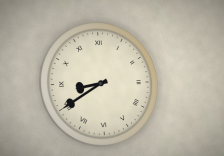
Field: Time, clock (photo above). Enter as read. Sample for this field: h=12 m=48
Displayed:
h=8 m=40
